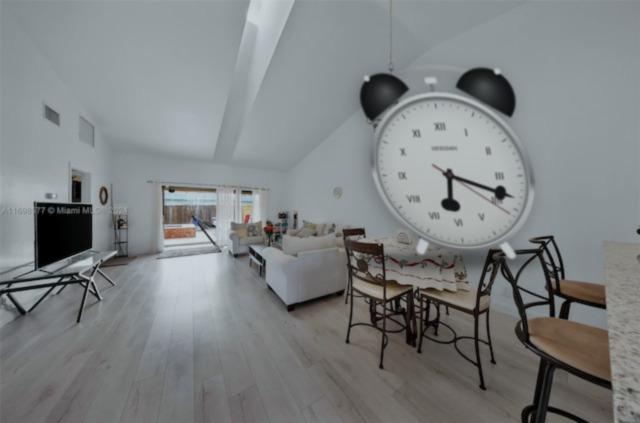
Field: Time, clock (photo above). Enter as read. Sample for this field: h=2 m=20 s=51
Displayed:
h=6 m=18 s=21
